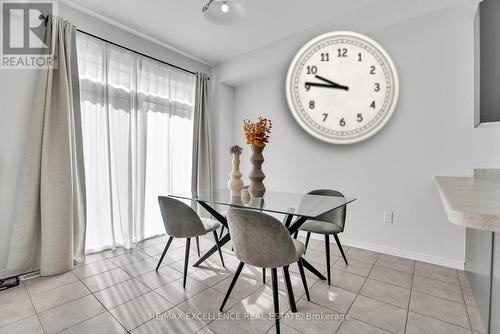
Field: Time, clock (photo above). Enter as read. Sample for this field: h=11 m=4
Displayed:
h=9 m=46
